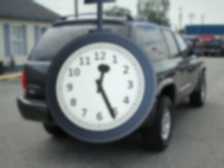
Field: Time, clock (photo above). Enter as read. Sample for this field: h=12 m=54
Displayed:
h=12 m=26
